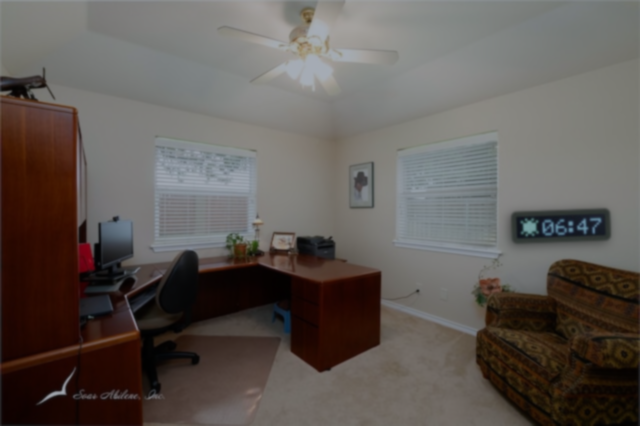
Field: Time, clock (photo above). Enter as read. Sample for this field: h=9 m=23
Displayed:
h=6 m=47
